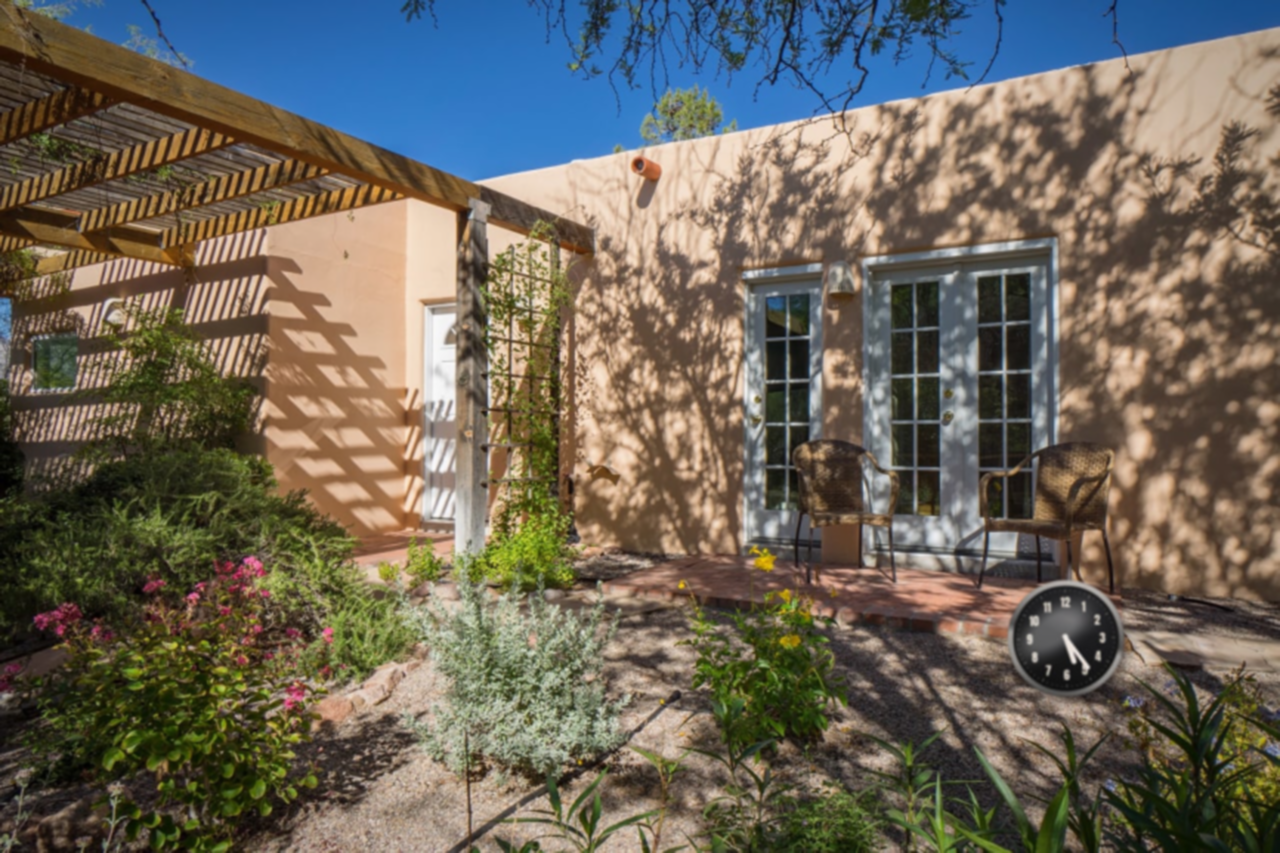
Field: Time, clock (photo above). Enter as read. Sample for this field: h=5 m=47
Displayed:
h=5 m=24
